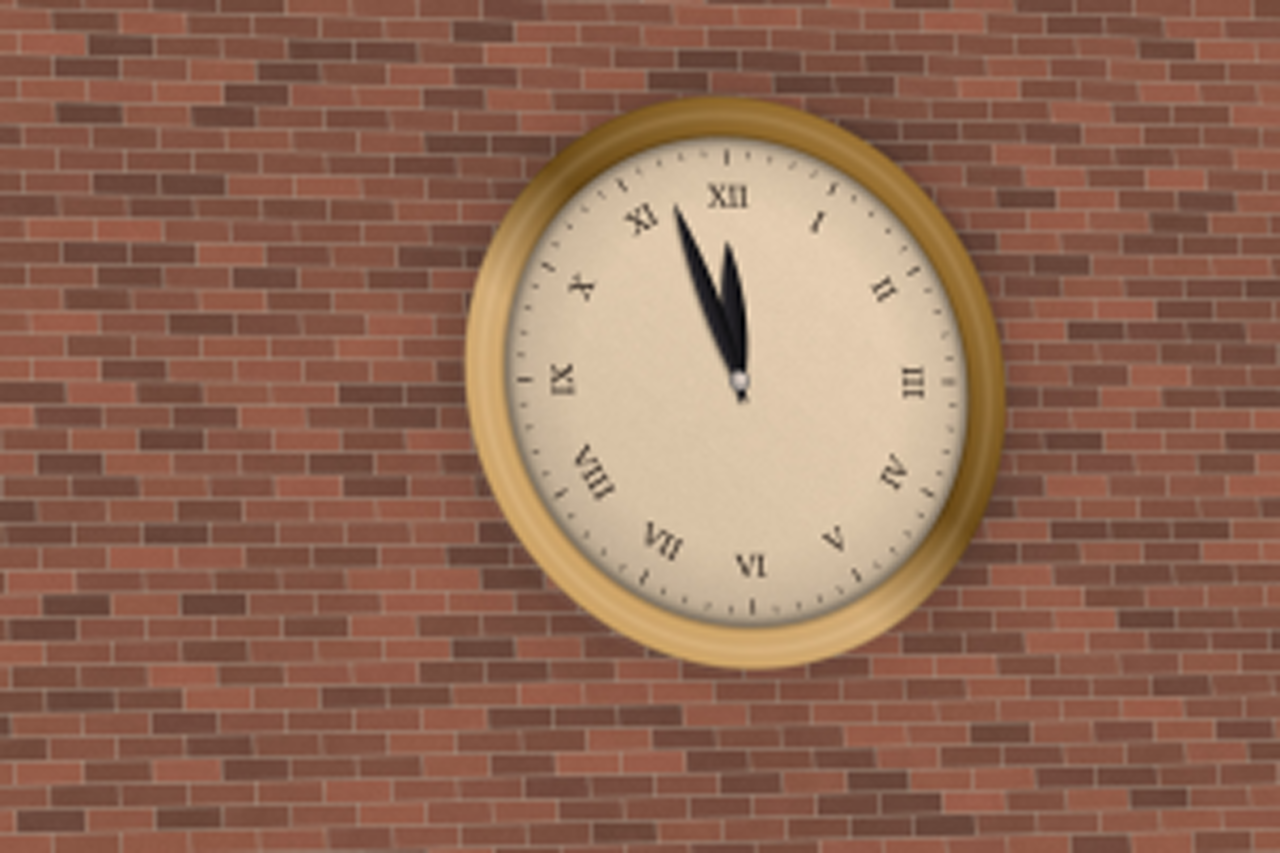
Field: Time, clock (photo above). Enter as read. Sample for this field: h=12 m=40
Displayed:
h=11 m=57
